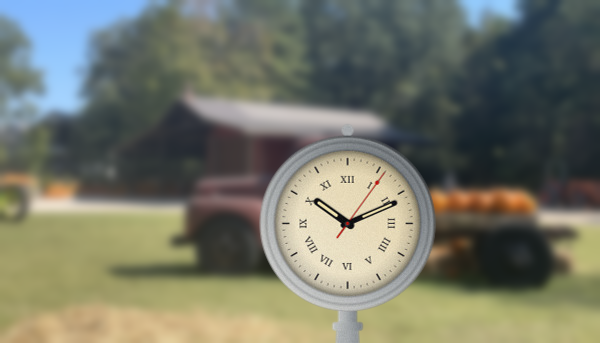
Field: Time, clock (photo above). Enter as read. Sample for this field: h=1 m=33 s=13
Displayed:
h=10 m=11 s=6
